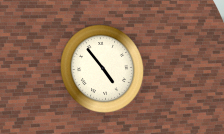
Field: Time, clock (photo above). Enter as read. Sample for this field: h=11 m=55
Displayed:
h=4 m=54
